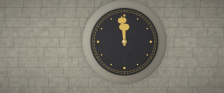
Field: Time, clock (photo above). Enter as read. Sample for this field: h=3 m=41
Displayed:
h=11 m=59
